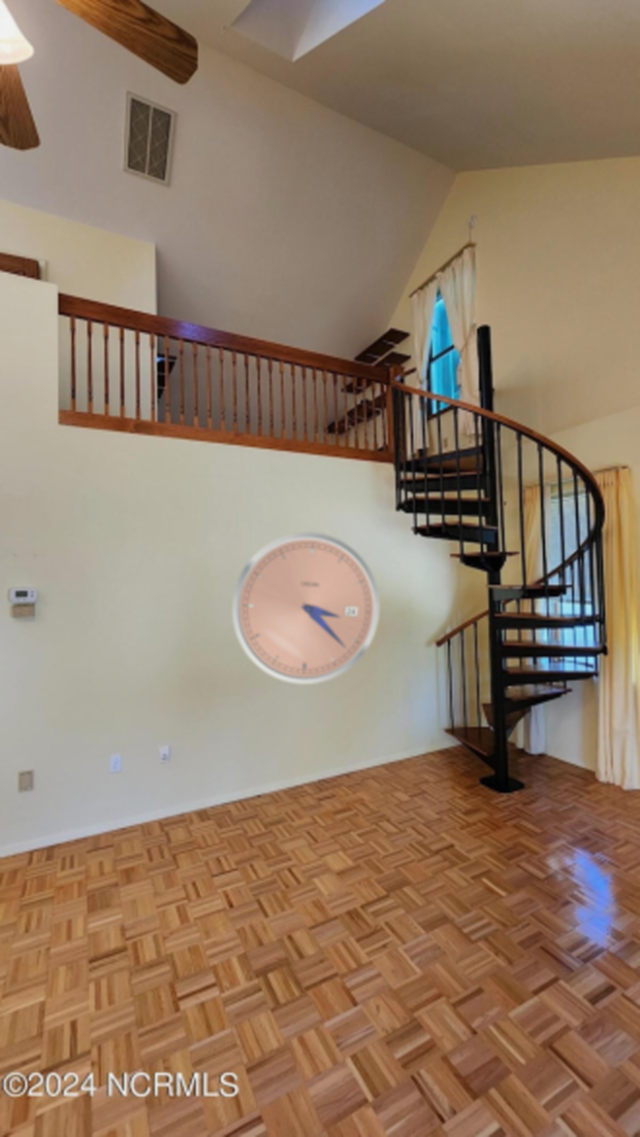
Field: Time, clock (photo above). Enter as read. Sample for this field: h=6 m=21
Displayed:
h=3 m=22
